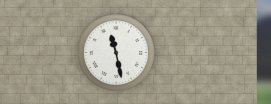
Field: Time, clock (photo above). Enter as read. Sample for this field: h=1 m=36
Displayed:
h=11 m=28
